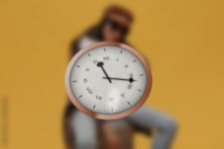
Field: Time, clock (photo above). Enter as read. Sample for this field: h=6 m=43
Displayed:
h=11 m=17
